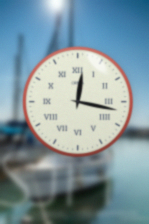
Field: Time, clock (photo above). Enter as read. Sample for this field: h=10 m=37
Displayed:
h=12 m=17
